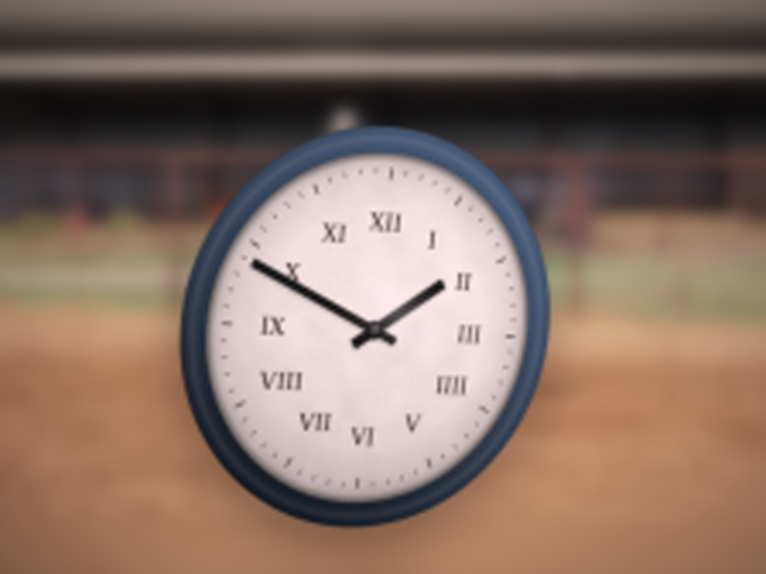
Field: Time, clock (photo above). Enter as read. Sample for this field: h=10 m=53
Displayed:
h=1 m=49
